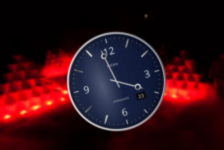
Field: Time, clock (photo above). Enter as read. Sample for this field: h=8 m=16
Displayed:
h=3 m=58
